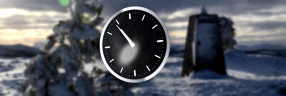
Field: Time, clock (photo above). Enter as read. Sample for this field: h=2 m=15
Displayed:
h=10 m=54
